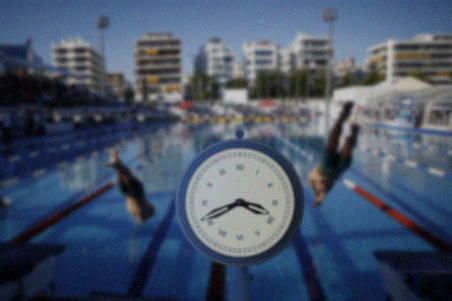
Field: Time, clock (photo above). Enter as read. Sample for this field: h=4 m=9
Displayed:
h=3 m=41
